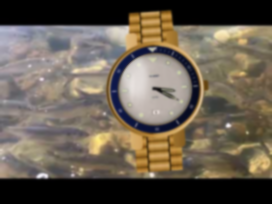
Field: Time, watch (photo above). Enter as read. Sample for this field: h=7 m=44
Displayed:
h=3 m=20
